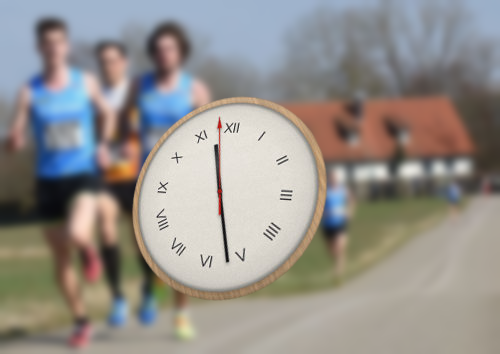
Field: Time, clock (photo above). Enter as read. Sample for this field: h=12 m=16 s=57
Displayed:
h=11 m=26 s=58
